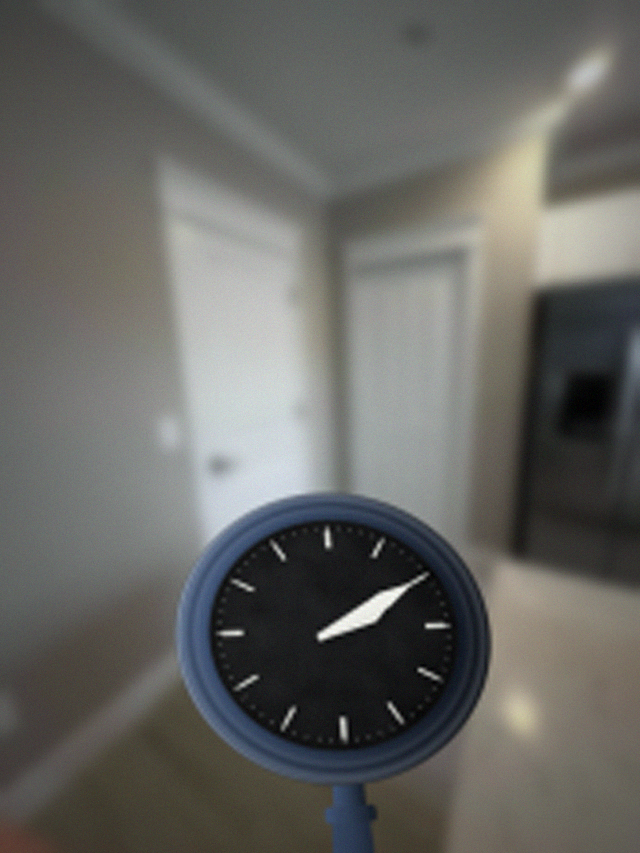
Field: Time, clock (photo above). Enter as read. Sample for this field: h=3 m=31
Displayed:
h=2 m=10
